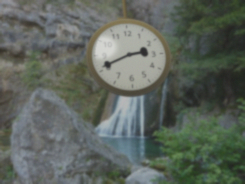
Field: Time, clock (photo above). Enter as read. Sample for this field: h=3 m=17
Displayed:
h=2 m=41
